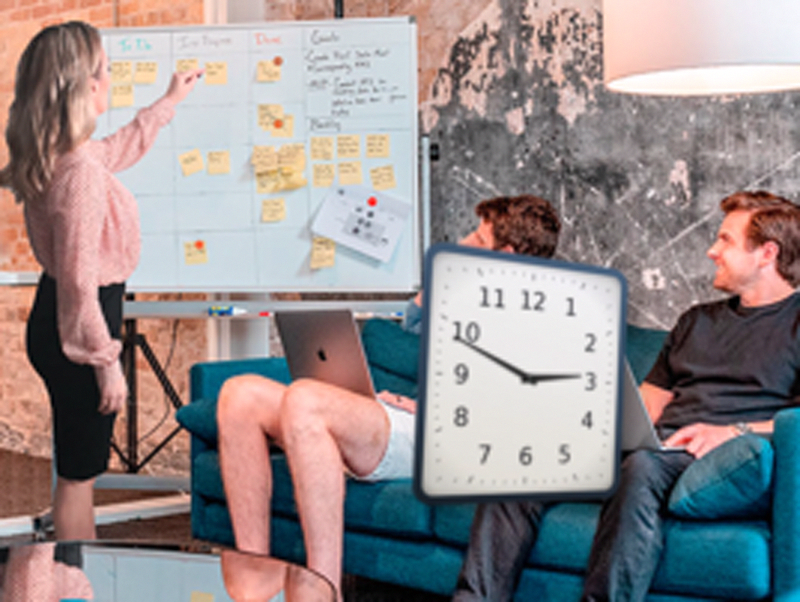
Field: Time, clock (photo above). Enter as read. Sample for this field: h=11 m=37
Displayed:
h=2 m=49
